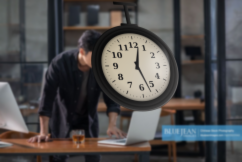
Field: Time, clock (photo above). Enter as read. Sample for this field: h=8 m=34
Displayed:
h=12 m=27
